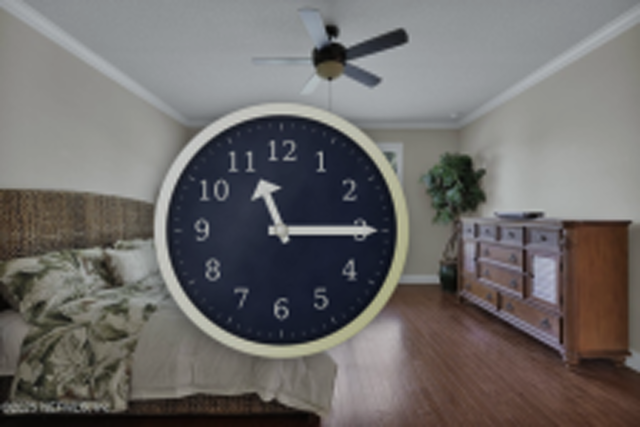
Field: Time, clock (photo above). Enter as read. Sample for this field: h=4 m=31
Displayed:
h=11 m=15
